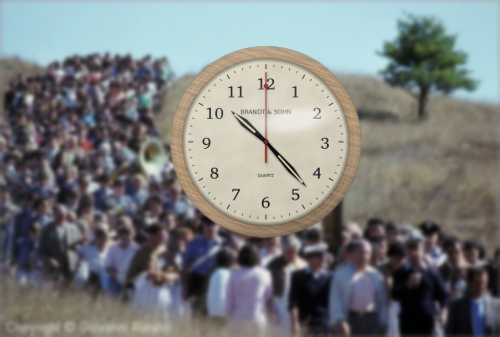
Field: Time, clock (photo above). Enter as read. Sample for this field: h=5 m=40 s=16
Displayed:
h=10 m=23 s=0
